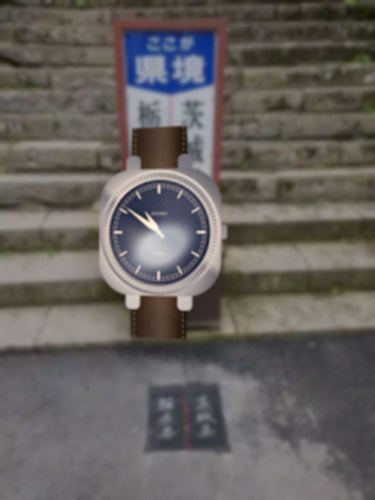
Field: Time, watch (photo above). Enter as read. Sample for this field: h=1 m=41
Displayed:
h=10 m=51
